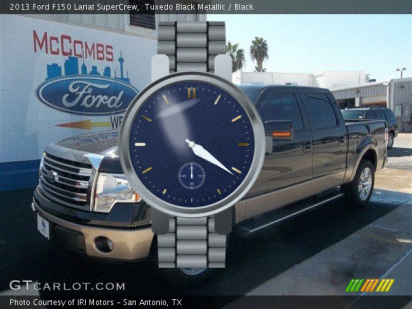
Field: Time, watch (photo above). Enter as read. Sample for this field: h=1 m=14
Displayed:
h=4 m=21
